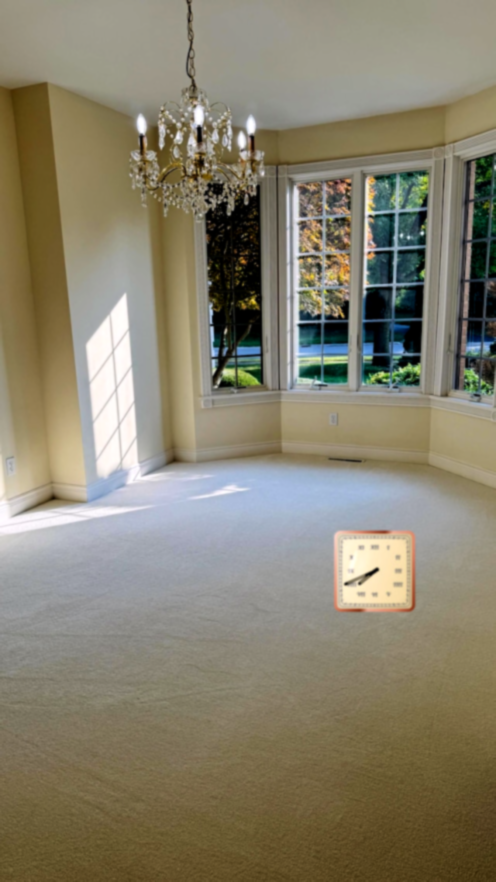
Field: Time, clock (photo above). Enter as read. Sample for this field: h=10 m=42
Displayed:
h=7 m=41
